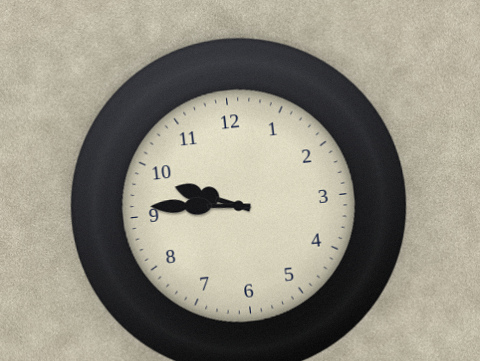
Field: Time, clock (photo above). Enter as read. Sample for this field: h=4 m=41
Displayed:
h=9 m=46
